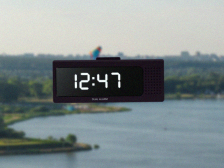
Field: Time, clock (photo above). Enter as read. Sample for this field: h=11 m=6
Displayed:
h=12 m=47
